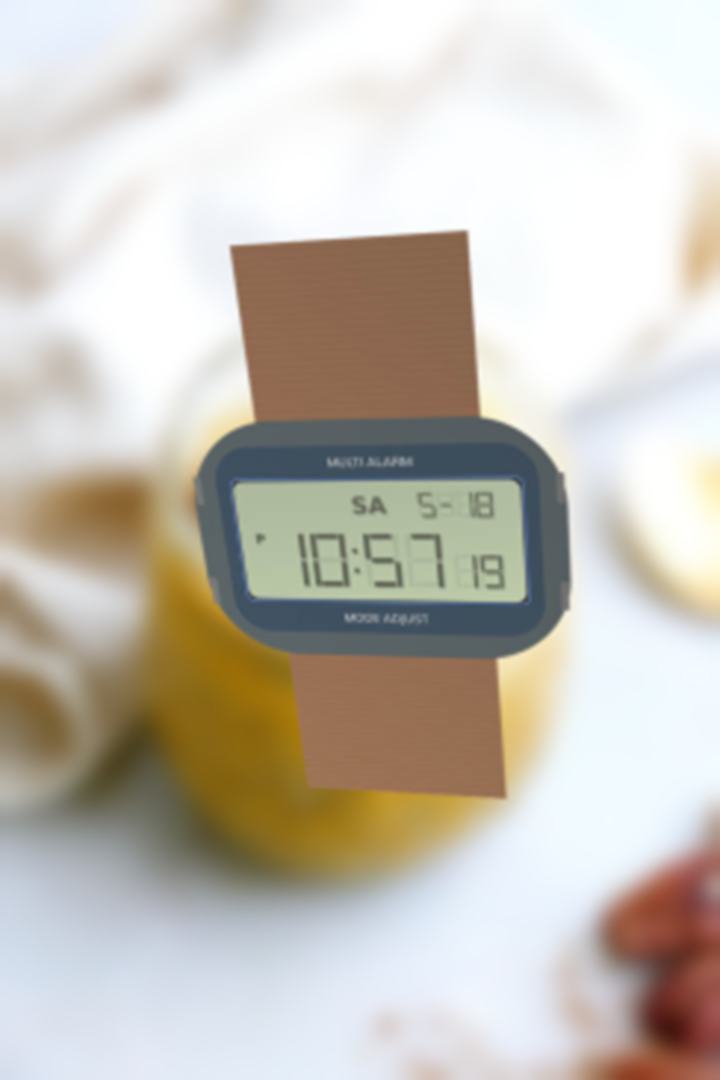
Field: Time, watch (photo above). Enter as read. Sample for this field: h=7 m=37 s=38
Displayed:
h=10 m=57 s=19
